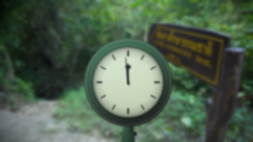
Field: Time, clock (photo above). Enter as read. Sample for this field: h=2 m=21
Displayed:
h=11 m=59
